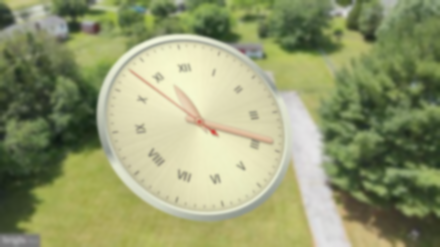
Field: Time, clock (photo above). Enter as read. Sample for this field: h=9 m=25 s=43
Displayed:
h=11 m=18 s=53
